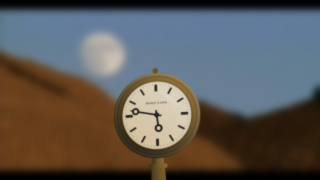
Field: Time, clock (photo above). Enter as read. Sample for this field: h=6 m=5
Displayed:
h=5 m=47
